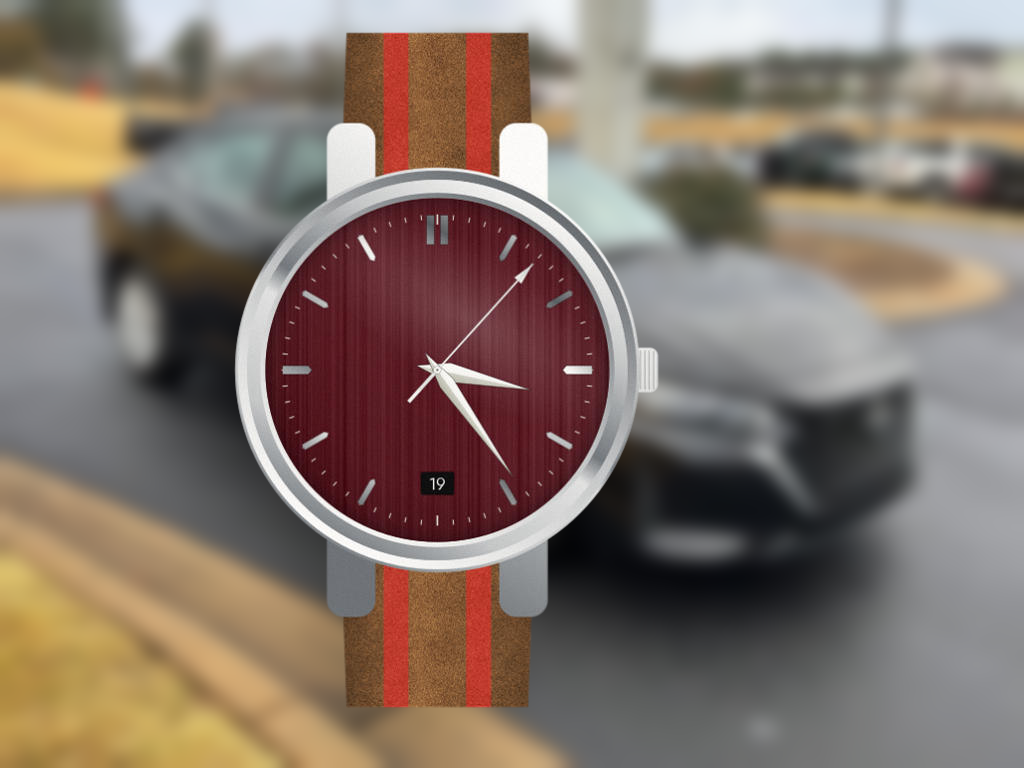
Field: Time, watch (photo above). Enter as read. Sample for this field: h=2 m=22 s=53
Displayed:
h=3 m=24 s=7
